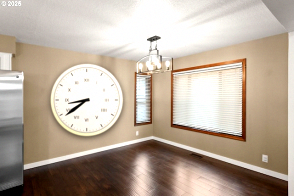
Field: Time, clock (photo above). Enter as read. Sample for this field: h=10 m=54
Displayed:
h=8 m=39
